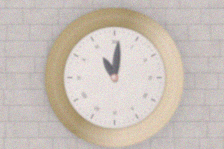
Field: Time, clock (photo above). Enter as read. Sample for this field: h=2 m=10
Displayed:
h=11 m=1
